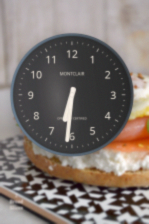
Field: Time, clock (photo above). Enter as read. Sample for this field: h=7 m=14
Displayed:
h=6 m=31
